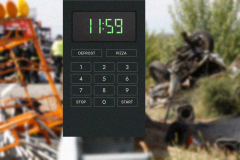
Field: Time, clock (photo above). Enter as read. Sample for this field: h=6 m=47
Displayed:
h=11 m=59
